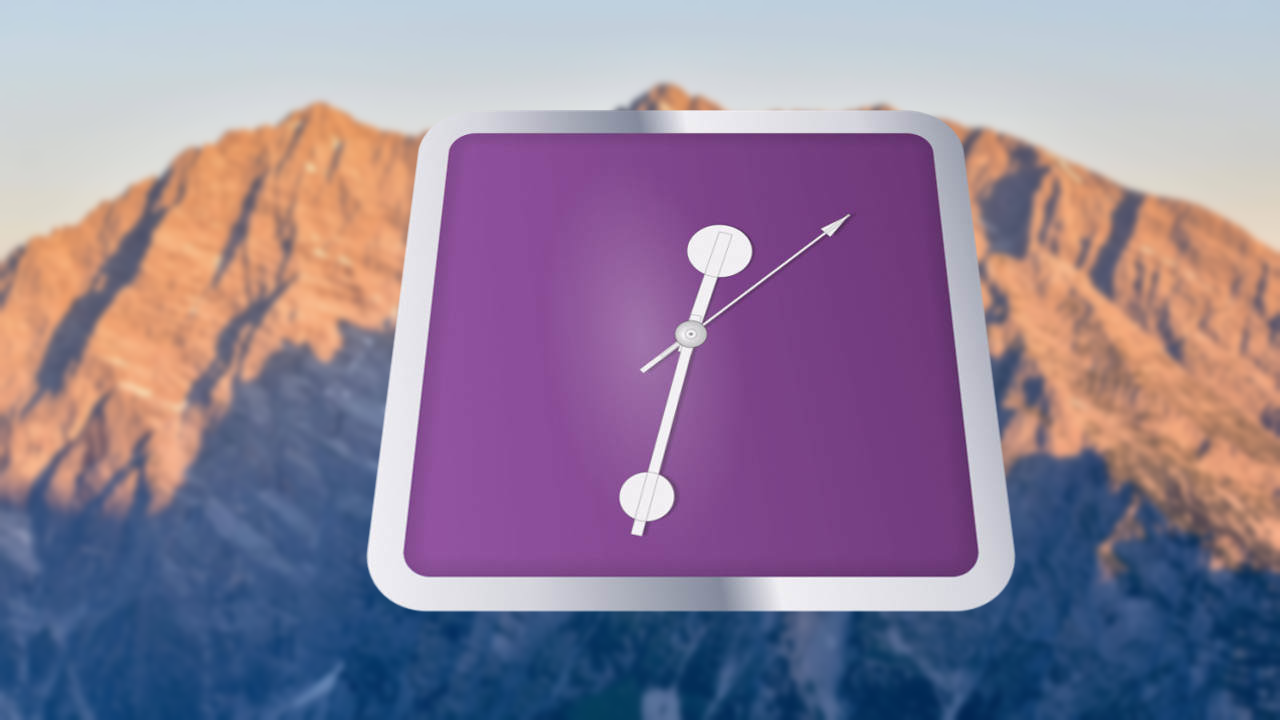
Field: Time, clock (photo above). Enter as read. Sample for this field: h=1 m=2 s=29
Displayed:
h=12 m=32 s=8
